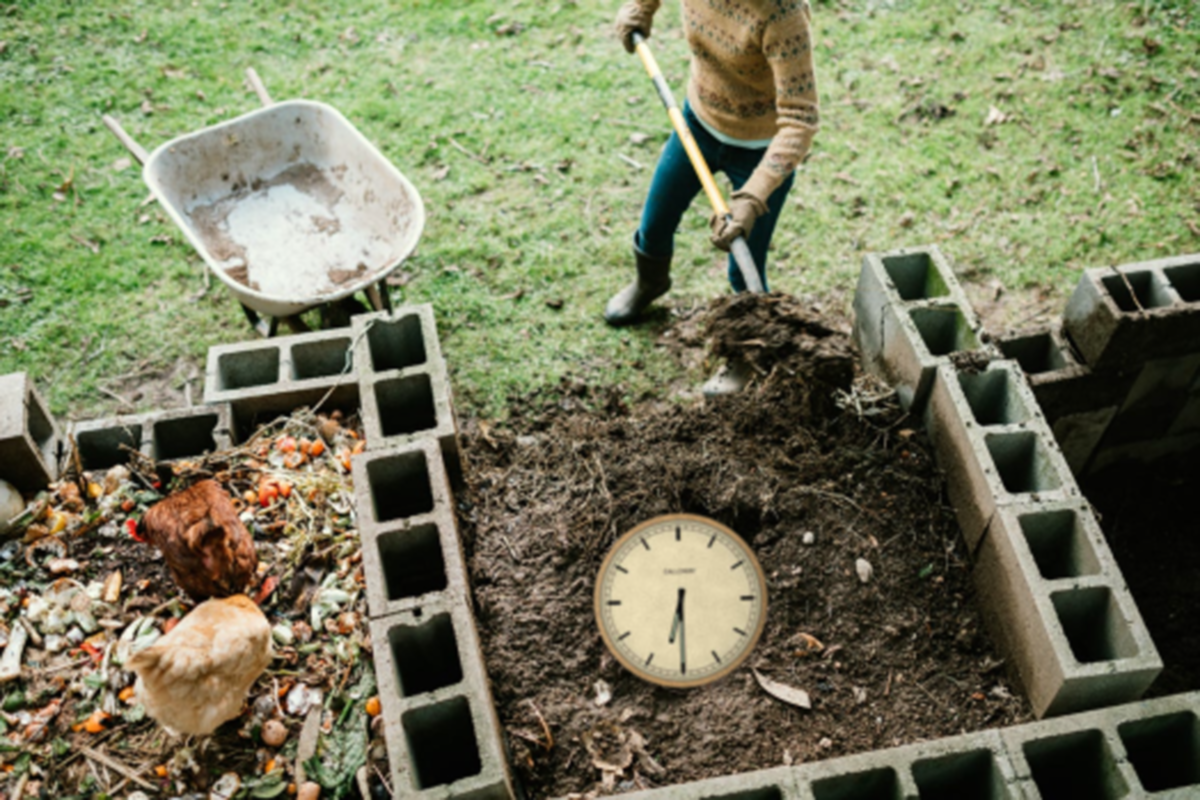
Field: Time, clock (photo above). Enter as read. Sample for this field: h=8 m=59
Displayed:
h=6 m=30
